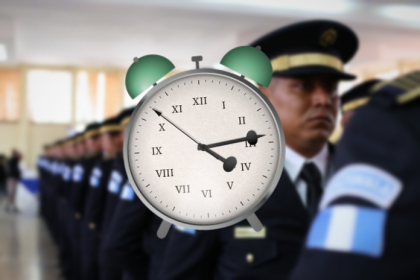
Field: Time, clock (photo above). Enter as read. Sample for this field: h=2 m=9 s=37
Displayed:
h=4 m=13 s=52
